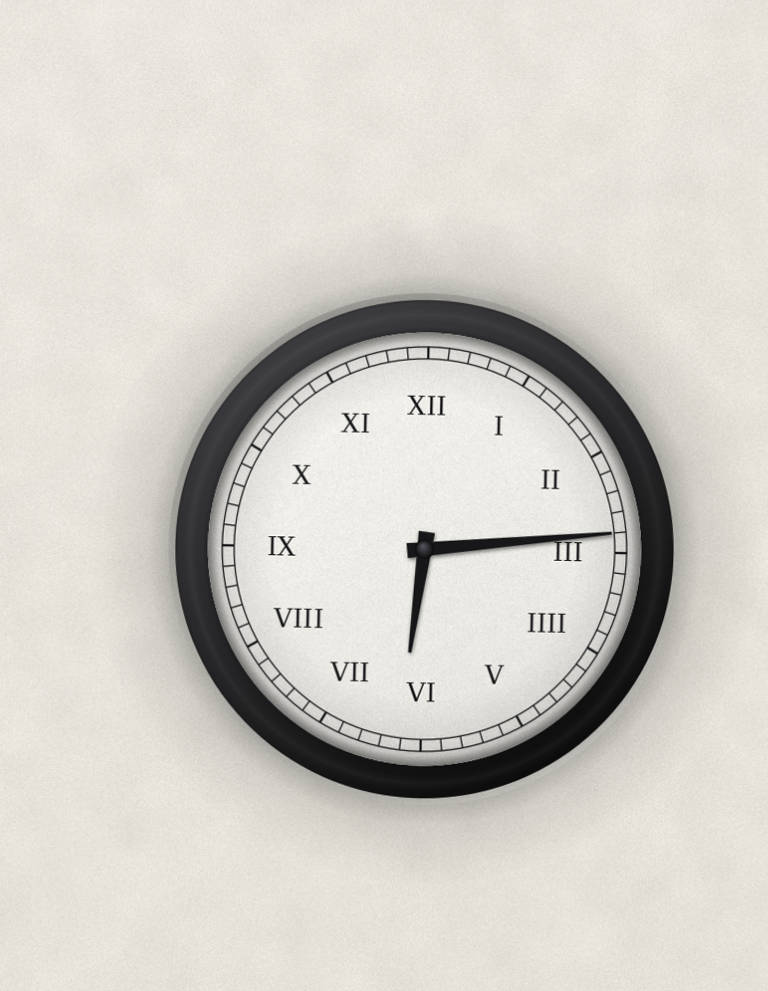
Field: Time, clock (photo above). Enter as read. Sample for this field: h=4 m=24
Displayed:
h=6 m=14
